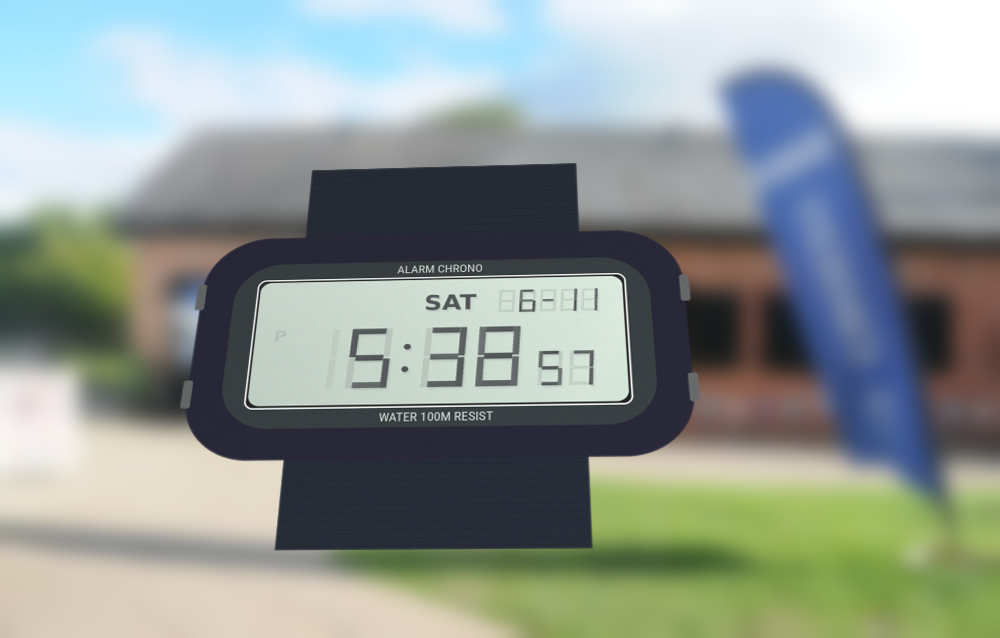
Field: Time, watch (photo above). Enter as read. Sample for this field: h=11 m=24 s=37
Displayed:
h=5 m=38 s=57
